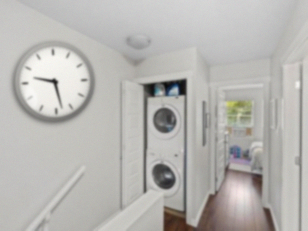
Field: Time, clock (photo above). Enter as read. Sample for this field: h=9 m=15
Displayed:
h=9 m=28
